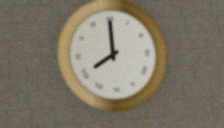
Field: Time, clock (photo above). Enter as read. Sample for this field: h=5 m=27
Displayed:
h=8 m=0
